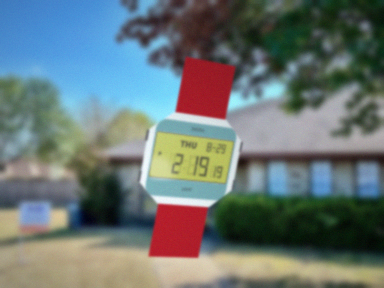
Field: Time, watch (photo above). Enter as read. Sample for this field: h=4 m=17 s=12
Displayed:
h=2 m=19 s=19
